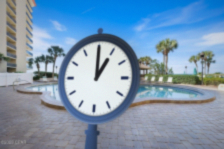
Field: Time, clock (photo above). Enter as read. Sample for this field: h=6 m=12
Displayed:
h=1 m=0
